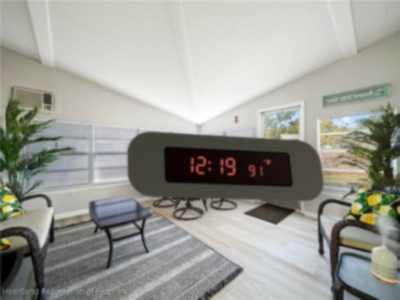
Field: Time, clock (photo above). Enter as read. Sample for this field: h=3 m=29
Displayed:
h=12 m=19
